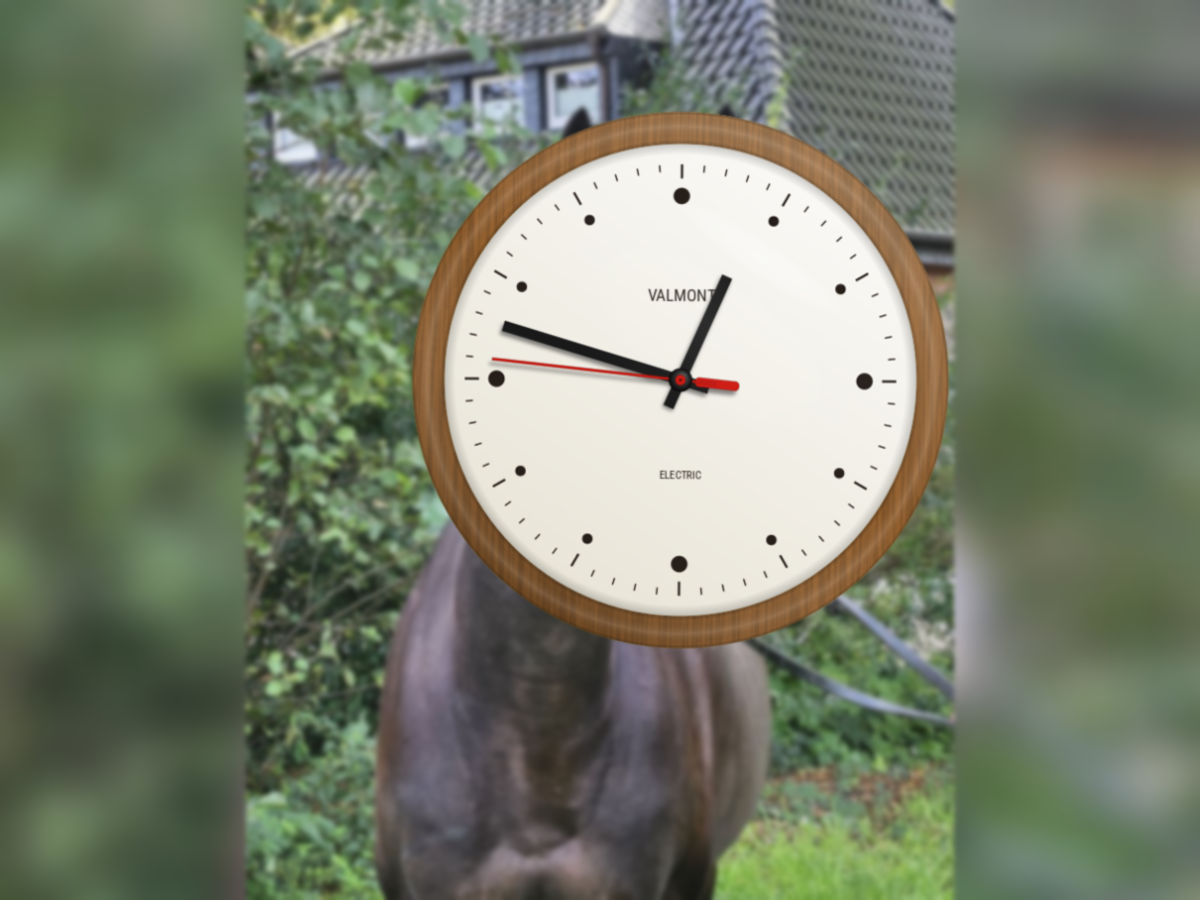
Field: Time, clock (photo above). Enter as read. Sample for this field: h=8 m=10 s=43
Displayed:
h=12 m=47 s=46
